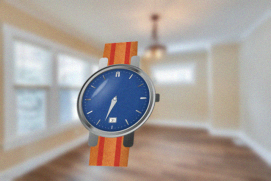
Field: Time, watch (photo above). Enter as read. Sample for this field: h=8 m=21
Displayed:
h=6 m=33
